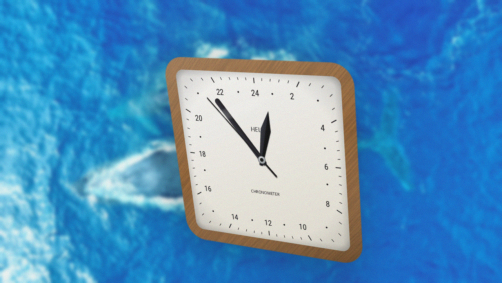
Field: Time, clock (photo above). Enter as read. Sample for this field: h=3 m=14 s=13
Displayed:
h=0 m=53 s=53
